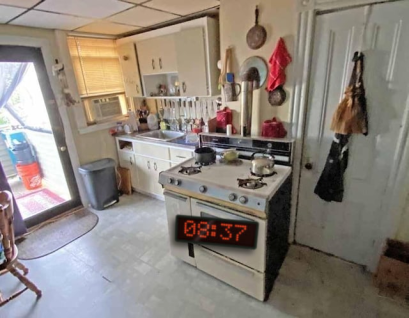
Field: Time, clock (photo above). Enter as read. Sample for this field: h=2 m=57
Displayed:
h=8 m=37
